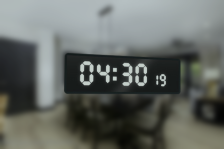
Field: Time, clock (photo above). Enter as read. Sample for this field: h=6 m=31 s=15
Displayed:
h=4 m=30 s=19
